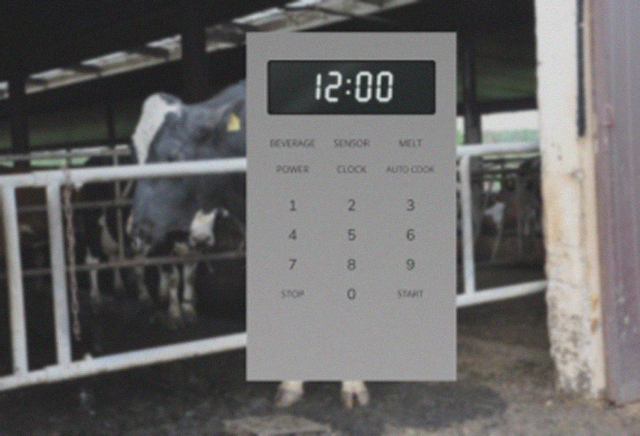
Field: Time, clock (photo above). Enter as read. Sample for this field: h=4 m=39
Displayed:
h=12 m=0
